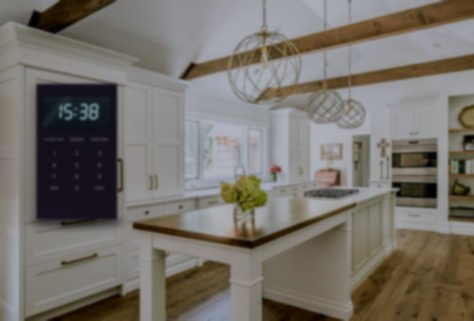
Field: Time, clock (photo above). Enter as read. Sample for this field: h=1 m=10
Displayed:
h=15 m=38
